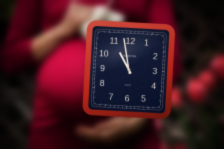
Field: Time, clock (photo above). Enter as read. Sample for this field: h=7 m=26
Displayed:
h=10 m=58
